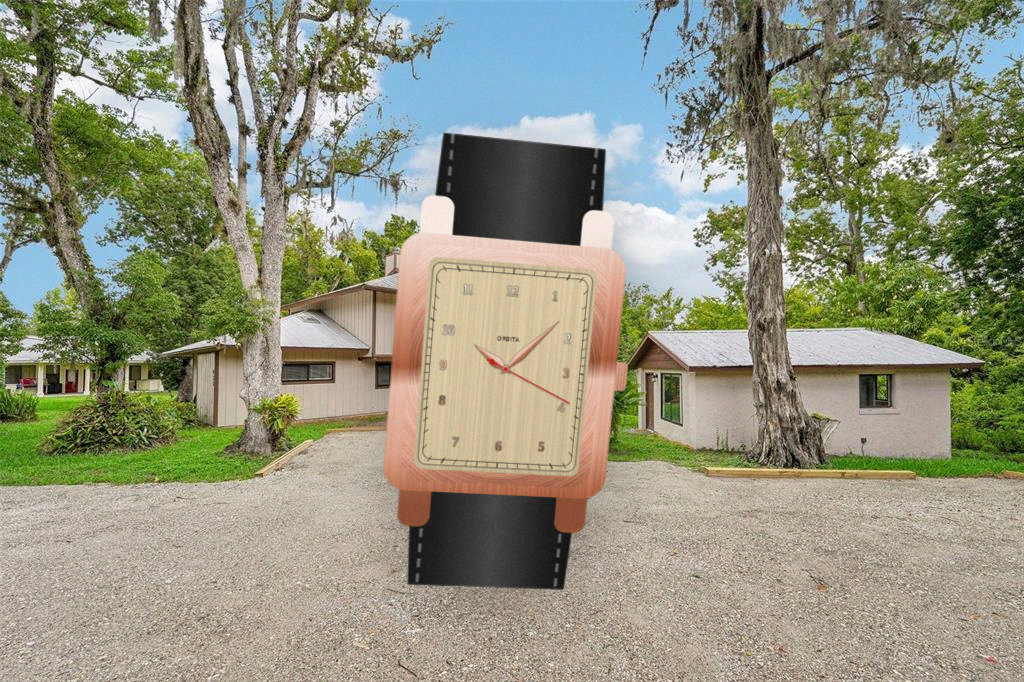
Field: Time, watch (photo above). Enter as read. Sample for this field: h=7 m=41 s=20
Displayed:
h=10 m=7 s=19
